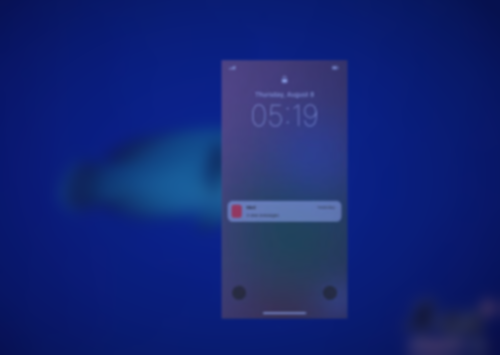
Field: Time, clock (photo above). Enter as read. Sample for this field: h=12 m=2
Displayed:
h=5 m=19
